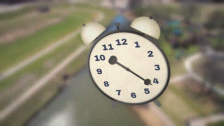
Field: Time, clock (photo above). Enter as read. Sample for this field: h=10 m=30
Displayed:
h=10 m=22
